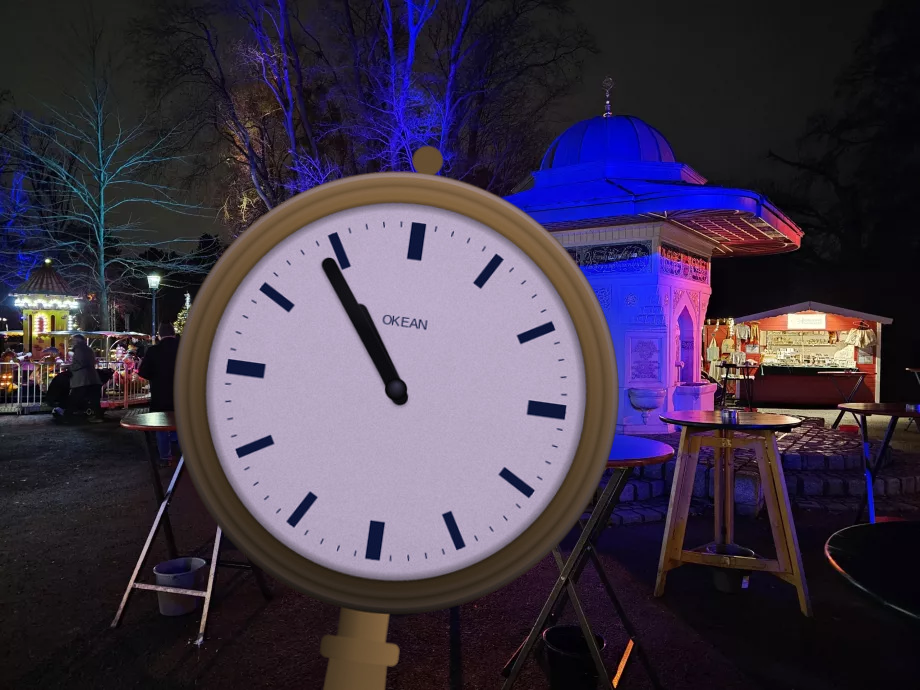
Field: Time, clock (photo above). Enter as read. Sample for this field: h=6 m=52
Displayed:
h=10 m=54
